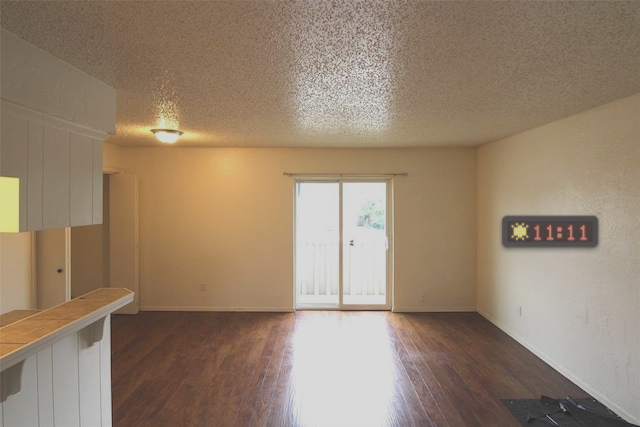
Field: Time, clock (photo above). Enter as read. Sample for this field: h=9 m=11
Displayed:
h=11 m=11
